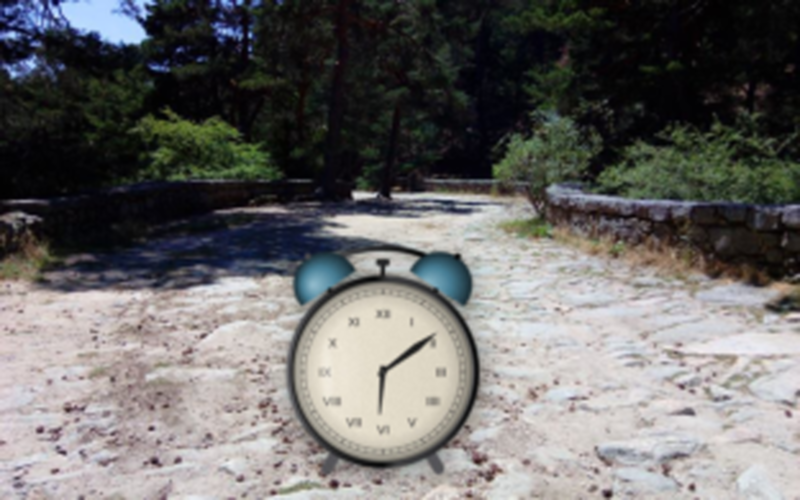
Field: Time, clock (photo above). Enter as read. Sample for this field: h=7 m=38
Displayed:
h=6 m=9
